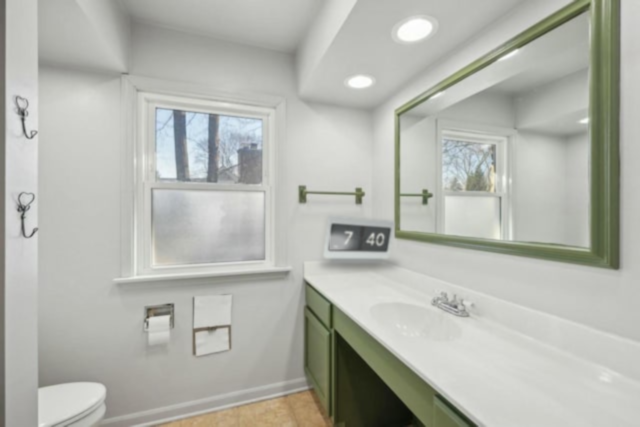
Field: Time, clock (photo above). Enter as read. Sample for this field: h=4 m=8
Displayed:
h=7 m=40
